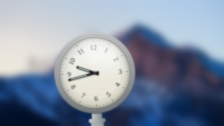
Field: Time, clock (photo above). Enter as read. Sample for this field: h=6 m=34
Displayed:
h=9 m=43
